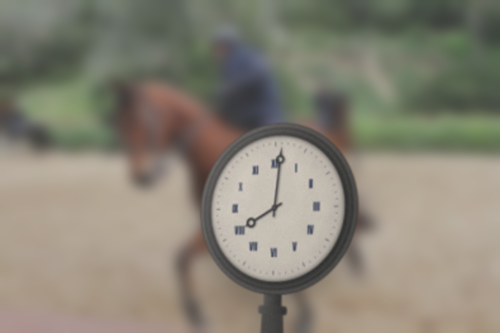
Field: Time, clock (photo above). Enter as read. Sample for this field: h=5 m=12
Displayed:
h=8 m=1
